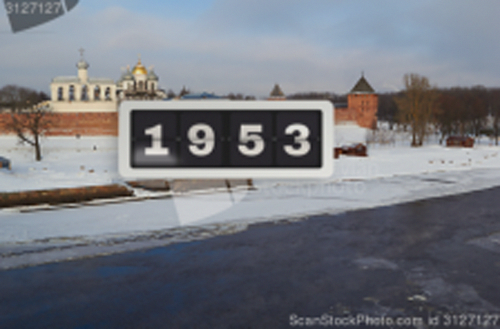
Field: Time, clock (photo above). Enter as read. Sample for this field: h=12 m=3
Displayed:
h=19 m=53
